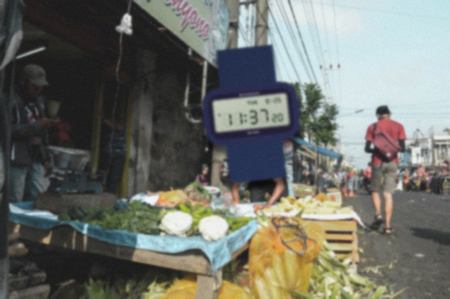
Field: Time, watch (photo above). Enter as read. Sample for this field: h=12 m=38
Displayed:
h=11 m=37
